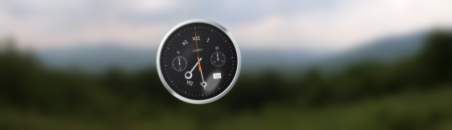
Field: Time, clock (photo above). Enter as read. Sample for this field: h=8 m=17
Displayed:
h=7 m=29
